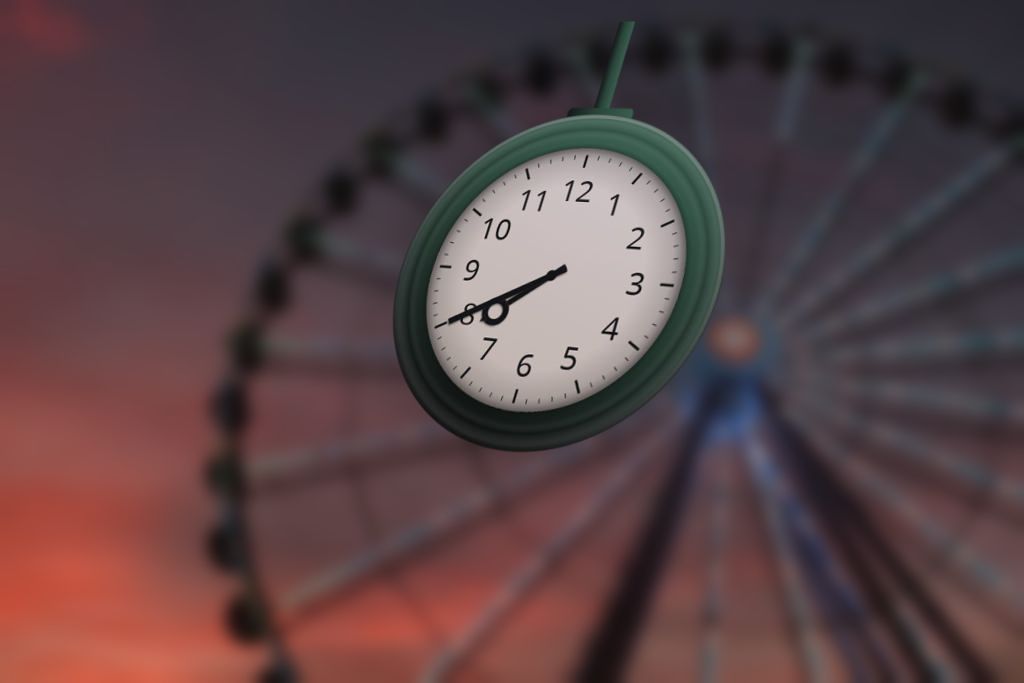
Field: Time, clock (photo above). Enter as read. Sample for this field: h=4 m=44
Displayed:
h=7 m=40
